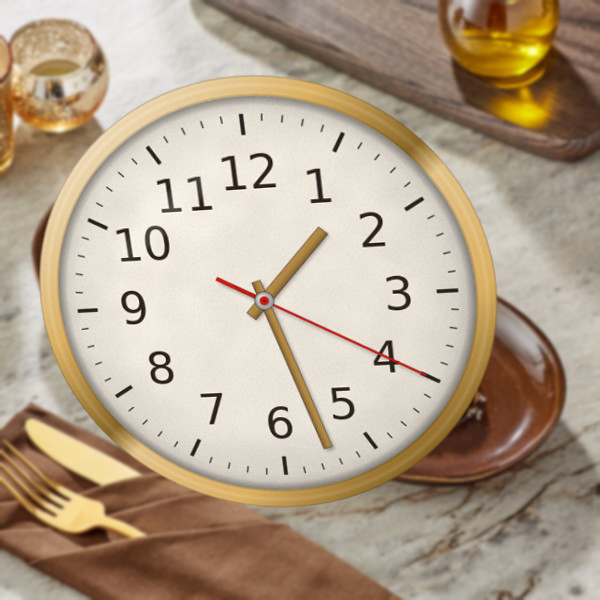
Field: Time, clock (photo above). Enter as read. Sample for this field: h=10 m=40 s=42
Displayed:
h=1 m=27 s=20
